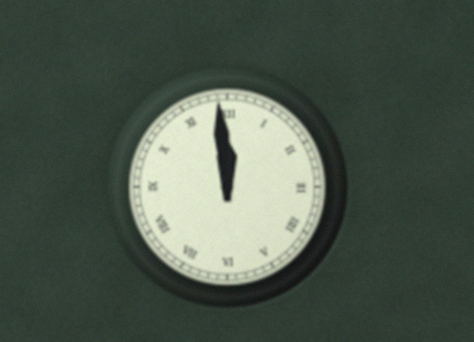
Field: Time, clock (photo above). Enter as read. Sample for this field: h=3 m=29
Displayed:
h=11 m=59
